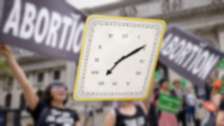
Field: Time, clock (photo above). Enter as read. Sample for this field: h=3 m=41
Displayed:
h=7 m=9
